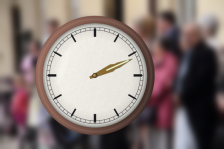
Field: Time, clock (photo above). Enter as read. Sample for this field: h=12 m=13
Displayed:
h=2 m=11
